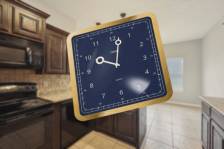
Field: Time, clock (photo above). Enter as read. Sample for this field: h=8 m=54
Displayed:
h=10 m=2
